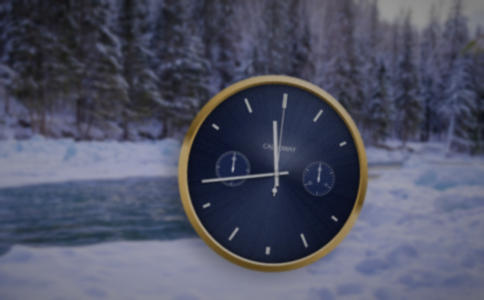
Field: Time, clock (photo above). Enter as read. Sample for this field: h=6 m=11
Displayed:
h=11 m=43
